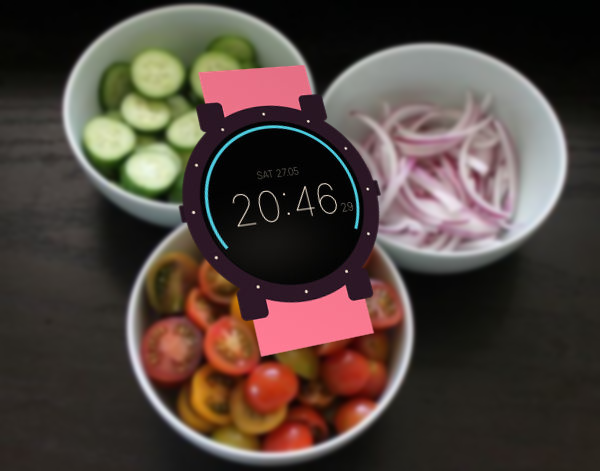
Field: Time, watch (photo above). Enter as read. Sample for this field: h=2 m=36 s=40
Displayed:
h=20 m=46 s=29
